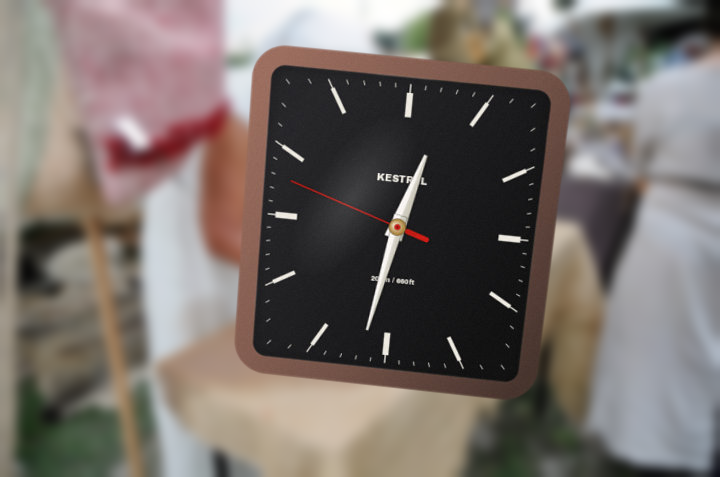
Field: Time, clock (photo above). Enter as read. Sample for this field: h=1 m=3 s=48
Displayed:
h=12 m=31 s=48
